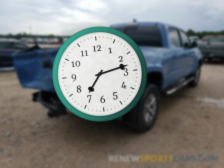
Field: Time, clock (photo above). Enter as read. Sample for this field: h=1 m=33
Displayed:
h=7 m=13
